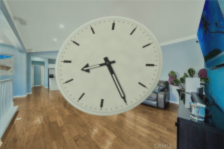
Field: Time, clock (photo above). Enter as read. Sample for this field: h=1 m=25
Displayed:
h=8 m=25
